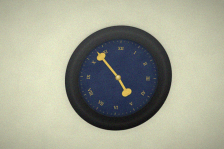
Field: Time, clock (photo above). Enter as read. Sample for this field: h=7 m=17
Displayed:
h=4 m=53
